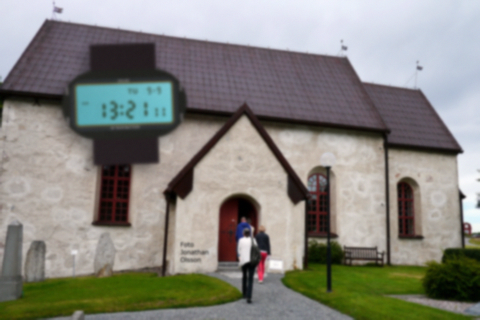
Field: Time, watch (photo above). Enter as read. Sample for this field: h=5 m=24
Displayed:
h=13 m=21
